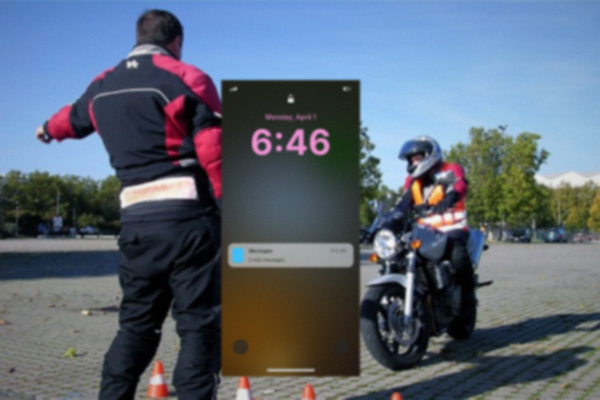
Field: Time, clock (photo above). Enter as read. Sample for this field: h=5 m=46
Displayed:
h=6 m=46
